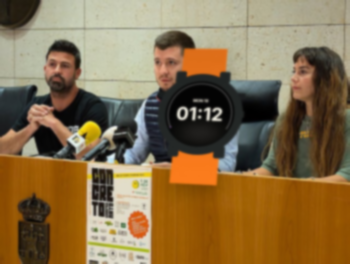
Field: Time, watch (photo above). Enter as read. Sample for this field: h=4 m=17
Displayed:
h=1 m=12
